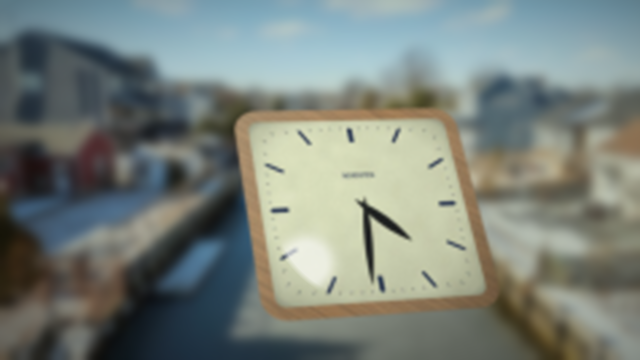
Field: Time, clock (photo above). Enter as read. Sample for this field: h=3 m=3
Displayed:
h=4 m=31
